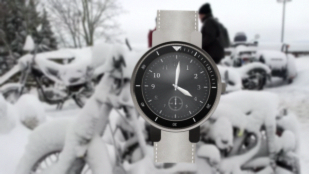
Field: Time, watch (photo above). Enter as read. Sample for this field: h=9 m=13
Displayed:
h=4 m=1
